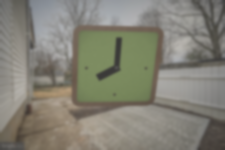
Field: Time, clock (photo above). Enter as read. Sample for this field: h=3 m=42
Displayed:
h=8 m=0
